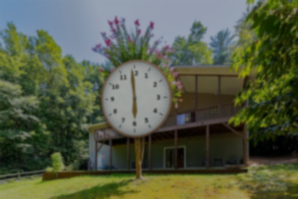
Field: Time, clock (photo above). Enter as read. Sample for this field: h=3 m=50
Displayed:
h=5 m=59
